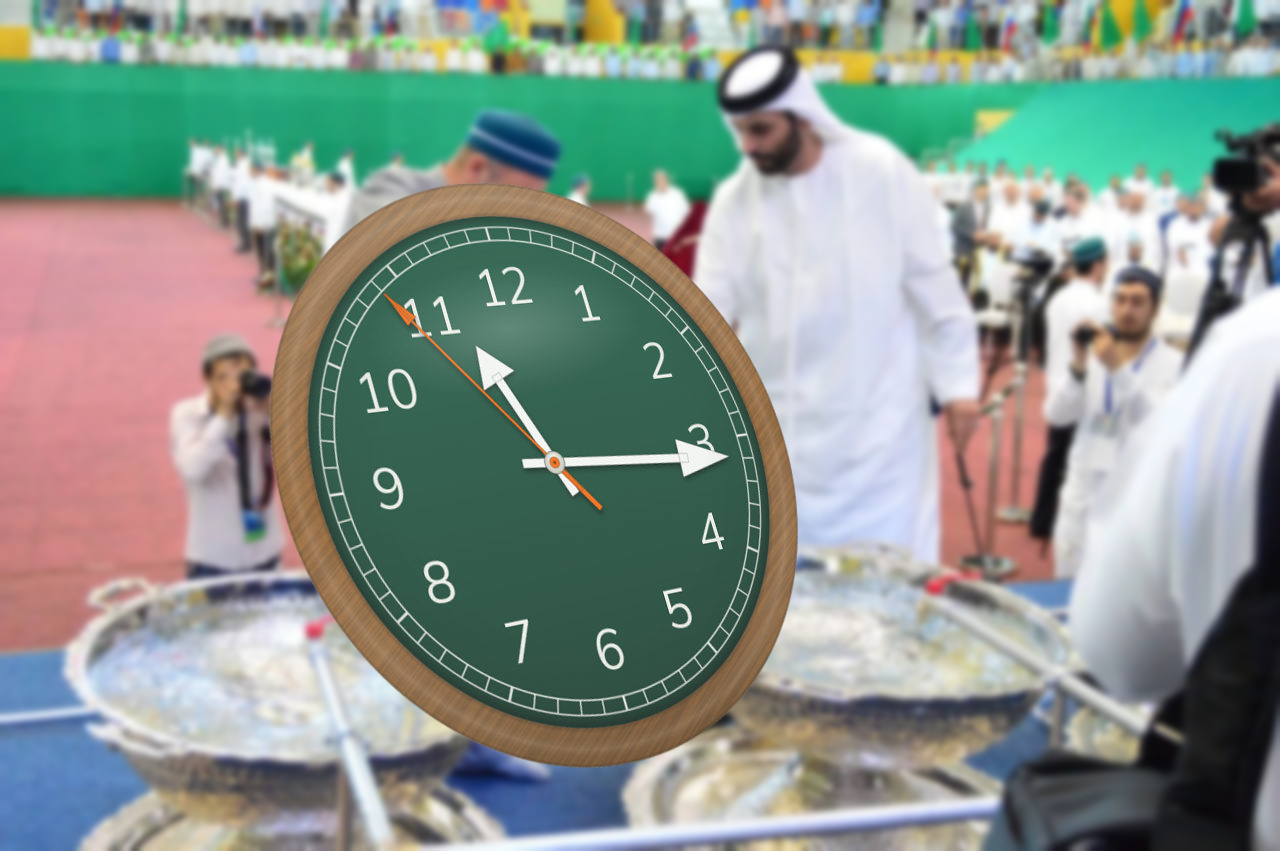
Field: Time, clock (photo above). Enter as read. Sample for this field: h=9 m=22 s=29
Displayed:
h=11 m=15 s=54
